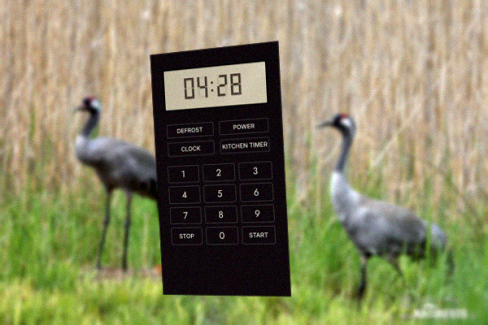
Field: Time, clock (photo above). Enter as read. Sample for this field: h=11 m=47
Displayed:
h=4 m=28
